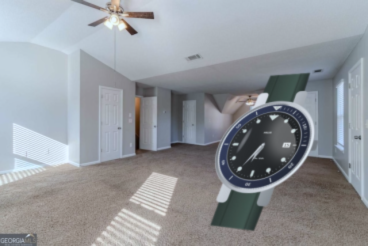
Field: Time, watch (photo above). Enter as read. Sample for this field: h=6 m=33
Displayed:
h=6 m=35
